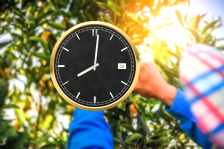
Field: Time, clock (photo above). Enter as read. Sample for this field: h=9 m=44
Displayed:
h=8 m=1
